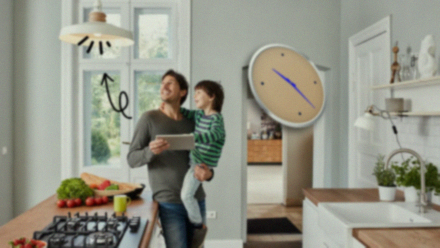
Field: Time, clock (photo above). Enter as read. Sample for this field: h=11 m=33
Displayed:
h=10 m=24
